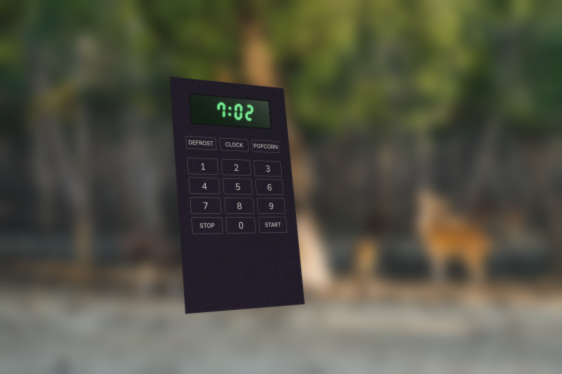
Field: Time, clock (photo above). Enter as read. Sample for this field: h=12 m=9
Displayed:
h=7 m=2
